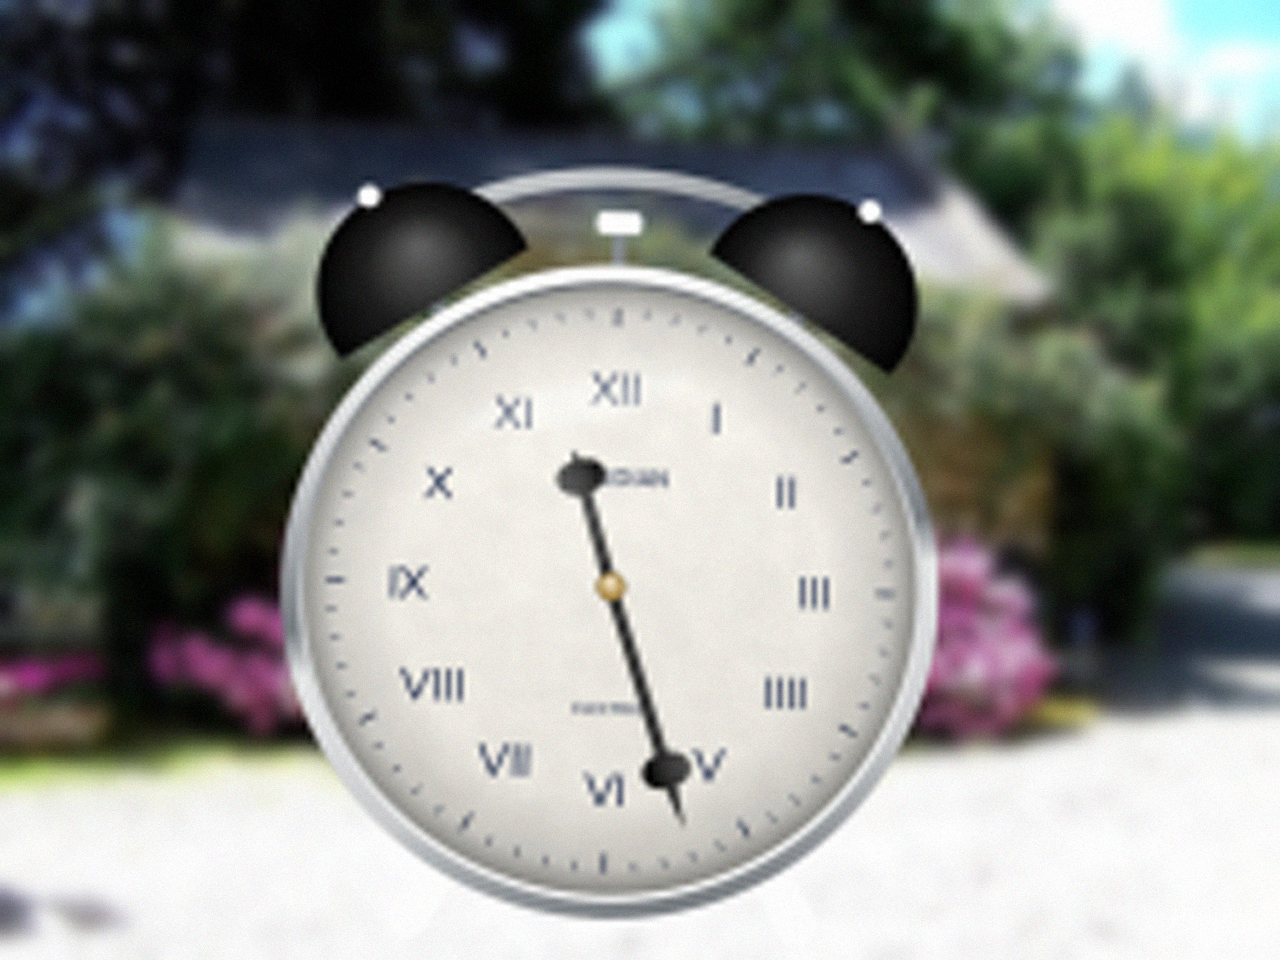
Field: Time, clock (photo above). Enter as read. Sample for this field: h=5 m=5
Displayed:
h=11 m=27
